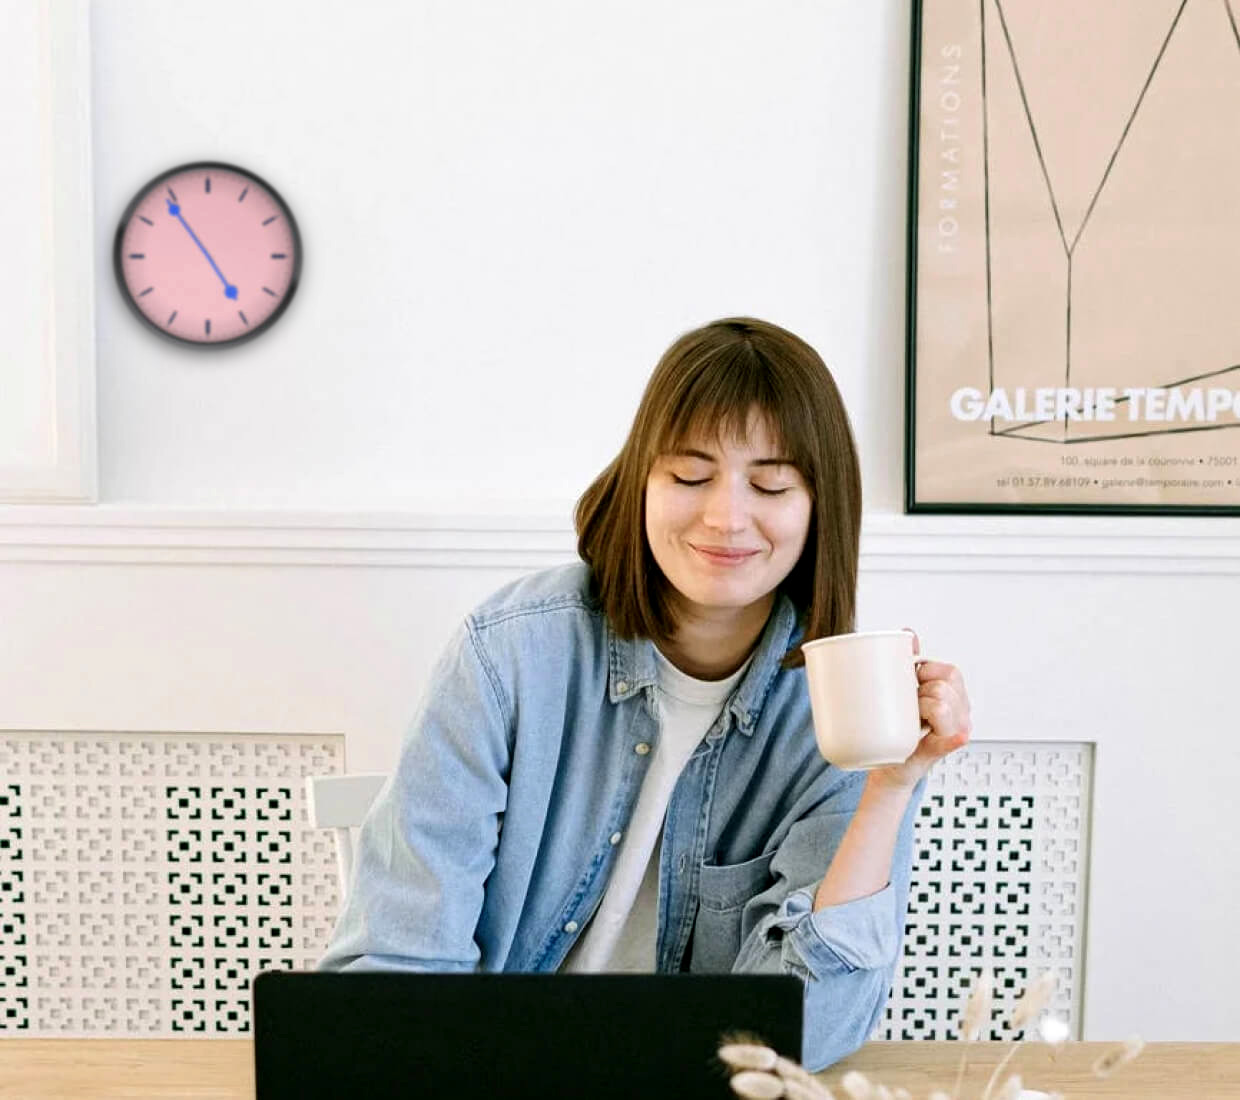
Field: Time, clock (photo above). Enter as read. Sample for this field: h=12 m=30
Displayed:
h=4 m=54
